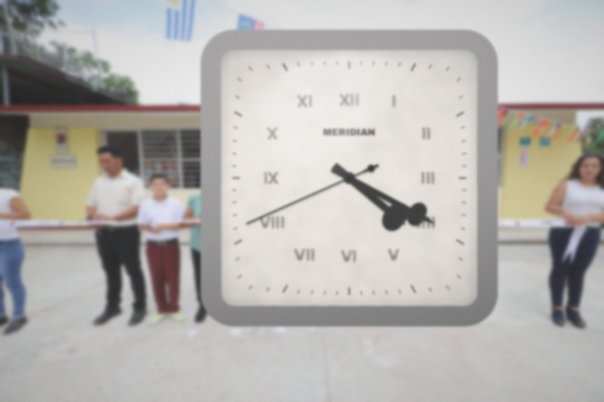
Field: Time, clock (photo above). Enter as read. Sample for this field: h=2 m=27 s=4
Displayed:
h=4 m=19 s=41
